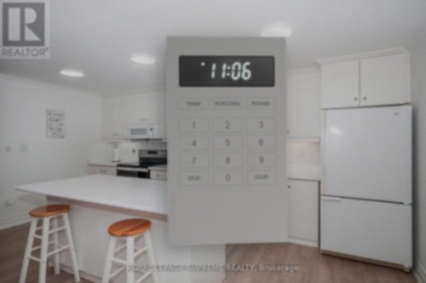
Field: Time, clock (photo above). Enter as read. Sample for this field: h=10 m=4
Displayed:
h=11 m=6
